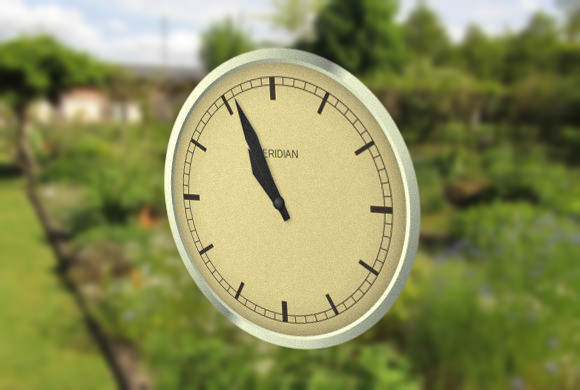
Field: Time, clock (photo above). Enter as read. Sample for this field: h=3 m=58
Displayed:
h=10 m=56
